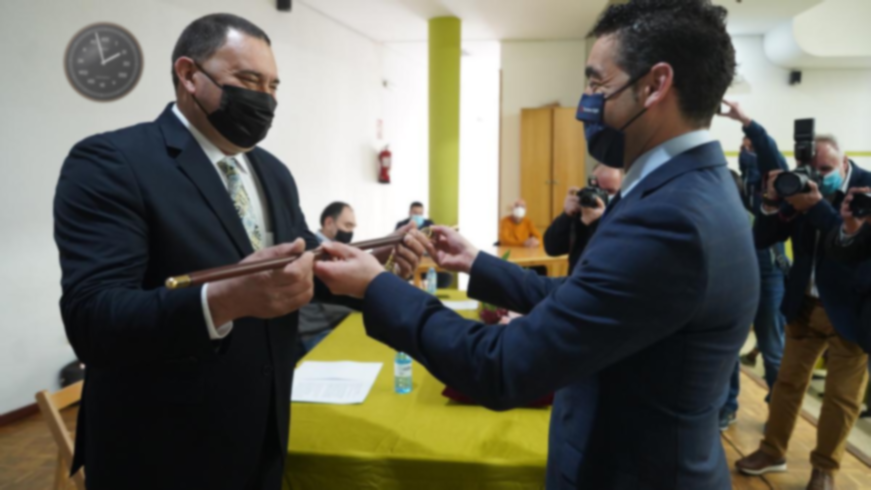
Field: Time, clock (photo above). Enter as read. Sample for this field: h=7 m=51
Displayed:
h=1 m=57
